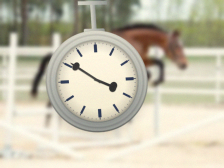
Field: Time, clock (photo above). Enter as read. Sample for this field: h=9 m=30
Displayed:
h=3 m=51
